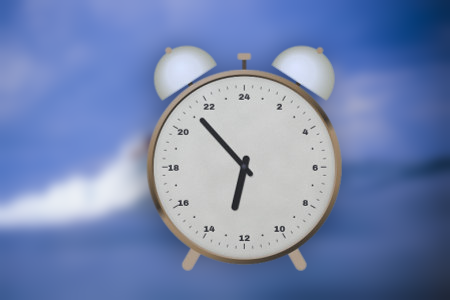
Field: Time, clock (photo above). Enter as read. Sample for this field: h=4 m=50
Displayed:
h=12 m=53
